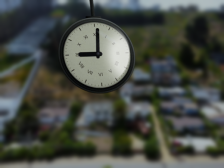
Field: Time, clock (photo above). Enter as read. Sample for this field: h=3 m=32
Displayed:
h=9 m=1
